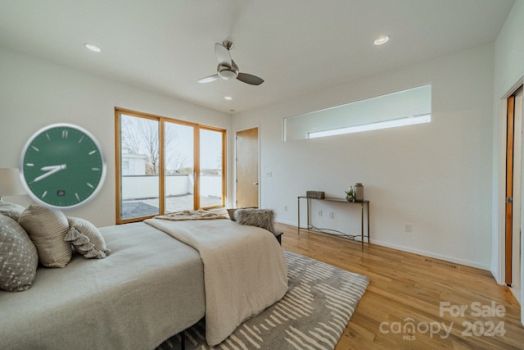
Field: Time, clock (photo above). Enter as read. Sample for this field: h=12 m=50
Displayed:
h=8 m=40
